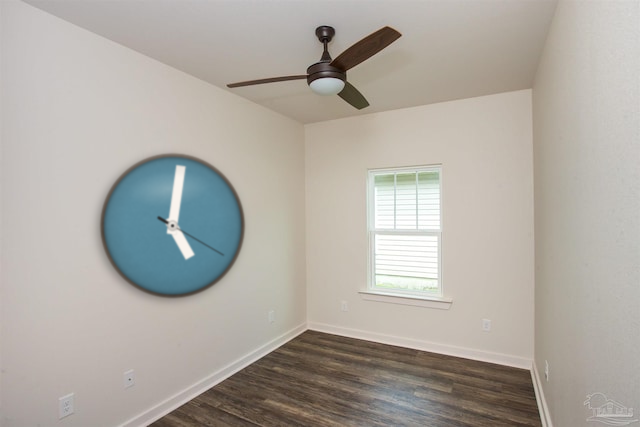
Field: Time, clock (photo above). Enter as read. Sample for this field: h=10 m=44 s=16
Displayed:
h=5 m=1 s=20
